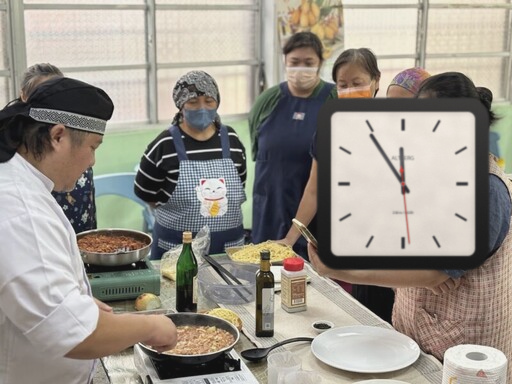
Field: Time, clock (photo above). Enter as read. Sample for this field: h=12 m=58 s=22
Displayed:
h=11 m=54 s=29
